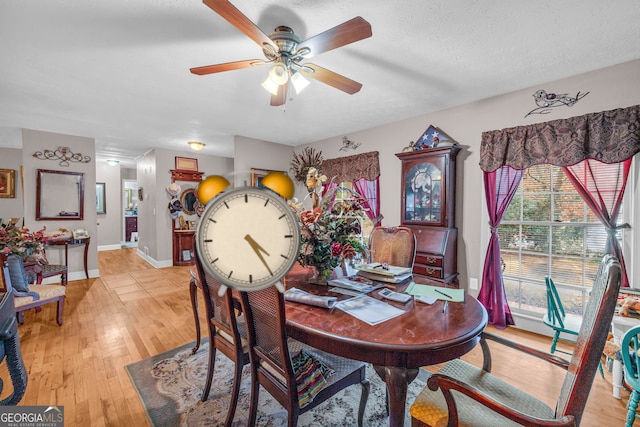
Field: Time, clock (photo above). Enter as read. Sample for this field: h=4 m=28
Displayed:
h=4 m=25
